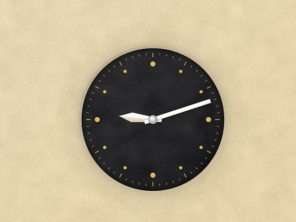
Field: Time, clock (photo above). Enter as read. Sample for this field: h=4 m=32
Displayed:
h=9 m=12
